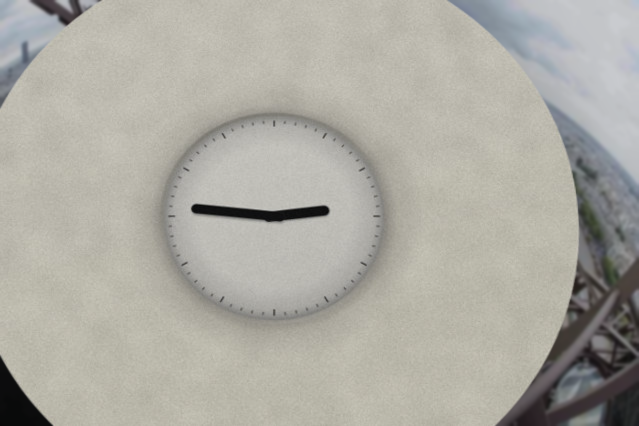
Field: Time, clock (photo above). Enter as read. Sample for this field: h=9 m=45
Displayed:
h=2 m=46
